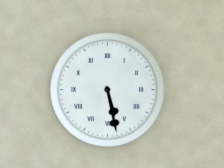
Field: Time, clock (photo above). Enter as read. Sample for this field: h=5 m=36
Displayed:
h=5 m=28
